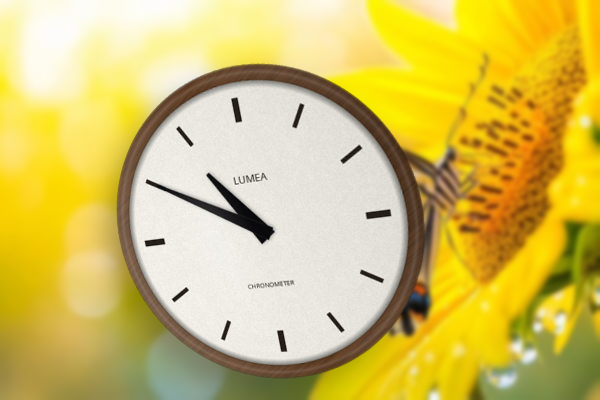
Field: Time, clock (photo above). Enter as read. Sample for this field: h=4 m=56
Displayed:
h=10 m=50
